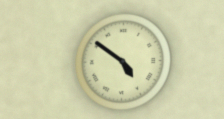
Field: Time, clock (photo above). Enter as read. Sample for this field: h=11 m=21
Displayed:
h=4 m=51
